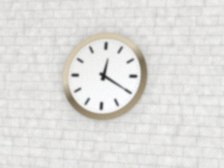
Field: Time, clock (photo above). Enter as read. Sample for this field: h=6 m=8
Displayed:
h=12 m=20
